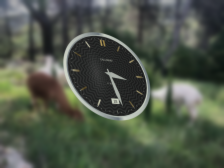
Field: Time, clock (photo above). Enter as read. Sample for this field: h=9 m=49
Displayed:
h=3 m=28
